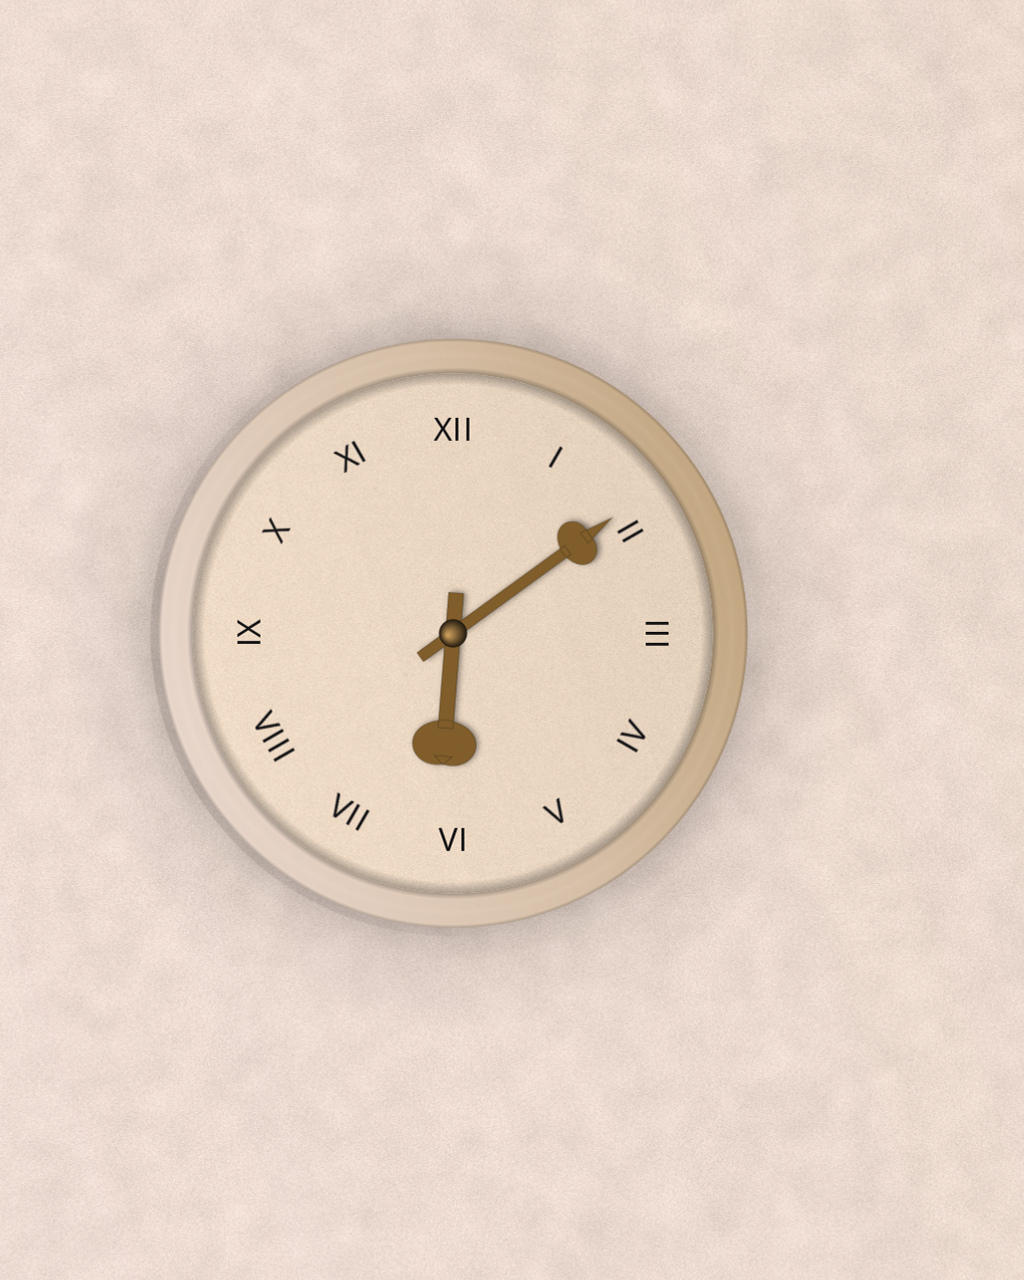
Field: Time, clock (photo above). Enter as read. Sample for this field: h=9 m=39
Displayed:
h=6 m=9
